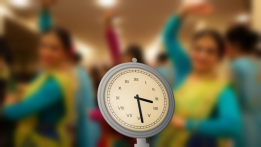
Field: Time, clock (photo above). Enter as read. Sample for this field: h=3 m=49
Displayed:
h=3 m=29
